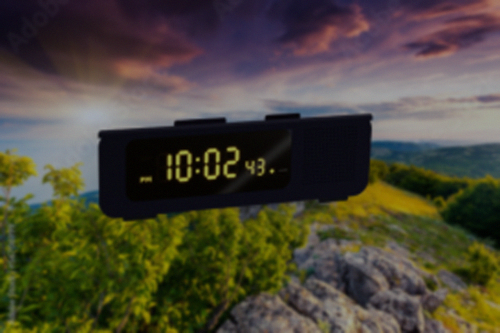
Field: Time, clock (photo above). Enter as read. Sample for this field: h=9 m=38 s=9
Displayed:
h=10 m=2 s=43
